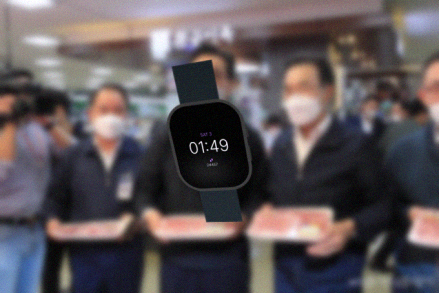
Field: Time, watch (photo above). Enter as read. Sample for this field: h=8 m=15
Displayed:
h=1 m=49
